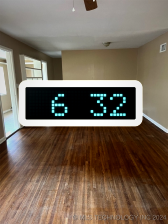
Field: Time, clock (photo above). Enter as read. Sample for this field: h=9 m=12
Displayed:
h=6 m=32
